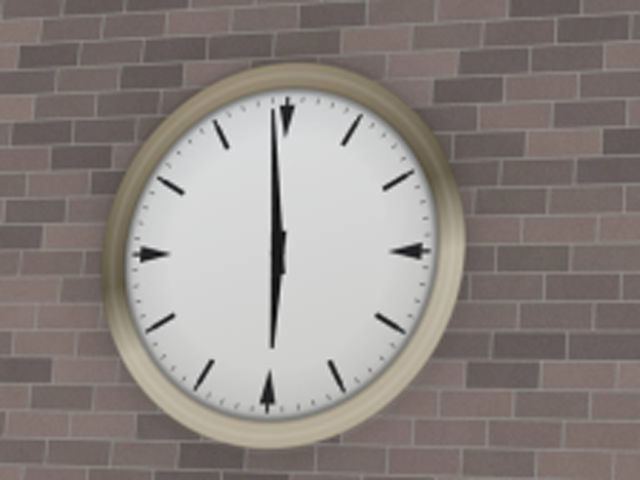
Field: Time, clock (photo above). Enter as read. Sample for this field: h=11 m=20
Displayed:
h=5 m=59
